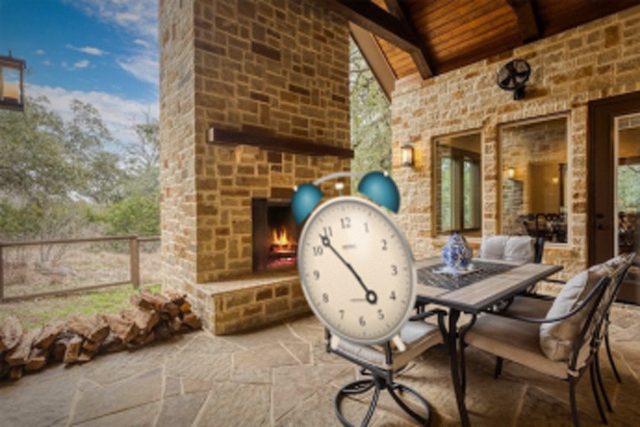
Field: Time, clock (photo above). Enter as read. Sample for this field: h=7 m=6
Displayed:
h=4 m=53
